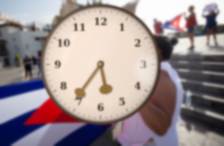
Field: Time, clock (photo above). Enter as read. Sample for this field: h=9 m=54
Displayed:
h=5 m=36
